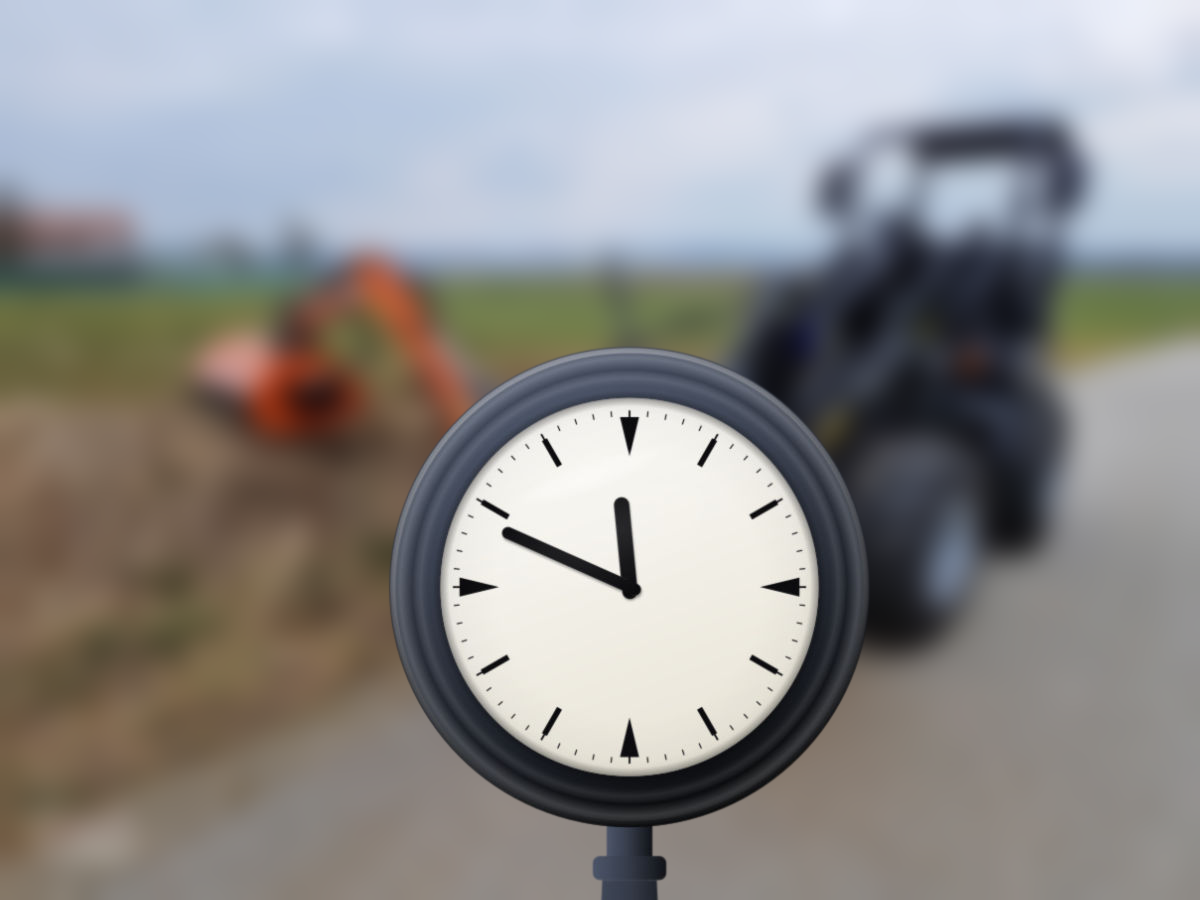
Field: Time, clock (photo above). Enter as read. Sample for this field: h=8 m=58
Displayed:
h=11 m=49
